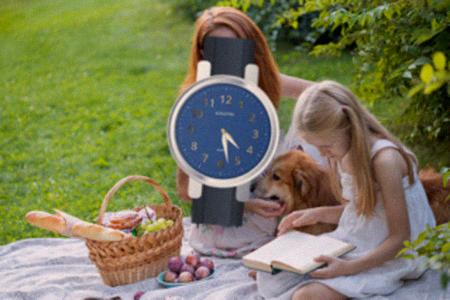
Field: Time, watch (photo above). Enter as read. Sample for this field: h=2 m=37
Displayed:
h=4 m=28
